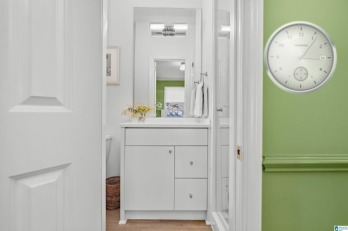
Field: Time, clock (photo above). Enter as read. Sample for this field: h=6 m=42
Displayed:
h=3 m=6
